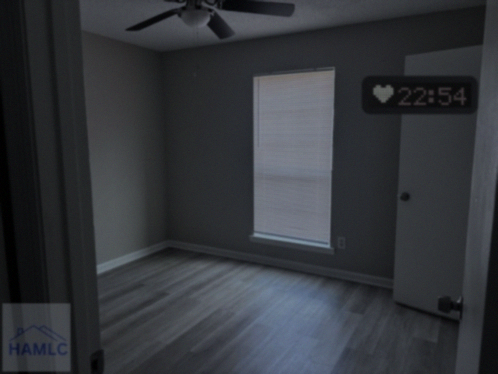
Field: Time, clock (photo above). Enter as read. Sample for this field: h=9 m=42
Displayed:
h=22 m=54
